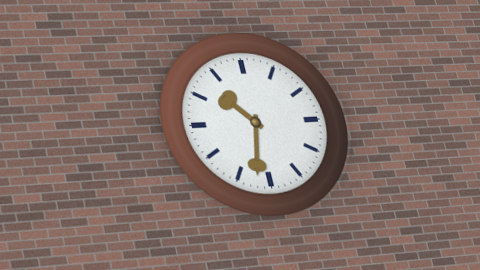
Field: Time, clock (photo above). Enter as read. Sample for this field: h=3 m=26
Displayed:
h=10 m=32
